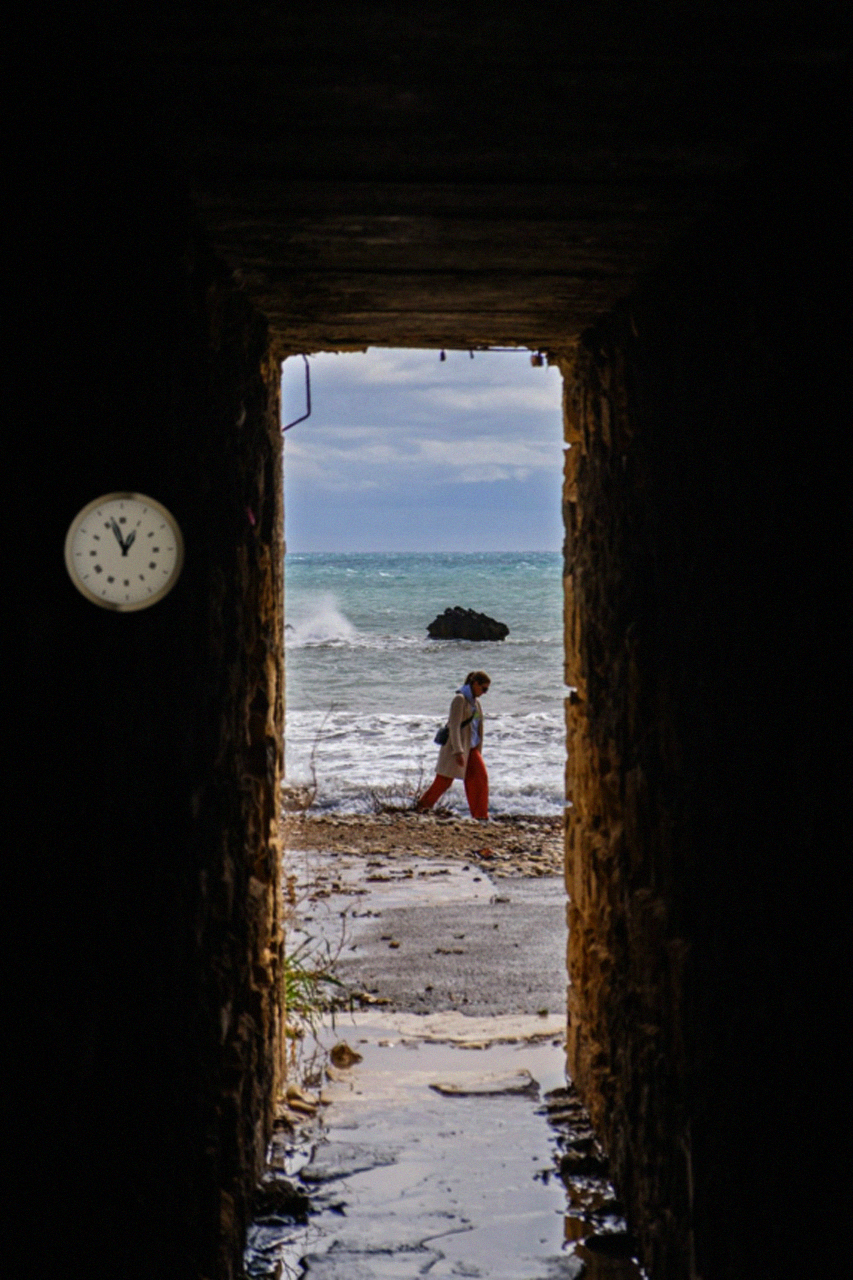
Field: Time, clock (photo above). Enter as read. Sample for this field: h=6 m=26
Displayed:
h=12 m=57
